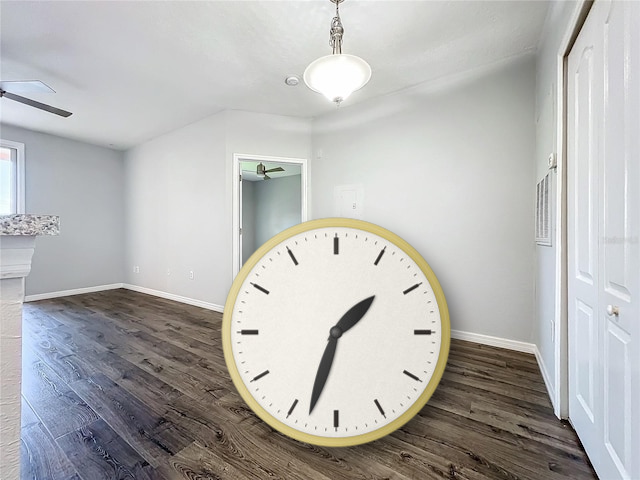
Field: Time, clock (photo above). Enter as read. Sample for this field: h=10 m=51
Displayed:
h=1 m=33
